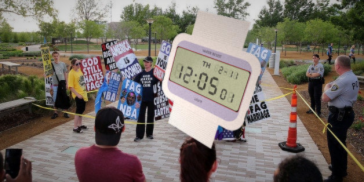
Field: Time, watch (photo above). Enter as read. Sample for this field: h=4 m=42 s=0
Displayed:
h=12 m=5 s=1
